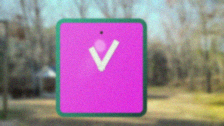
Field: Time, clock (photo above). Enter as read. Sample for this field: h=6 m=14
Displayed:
h=11 m=5
